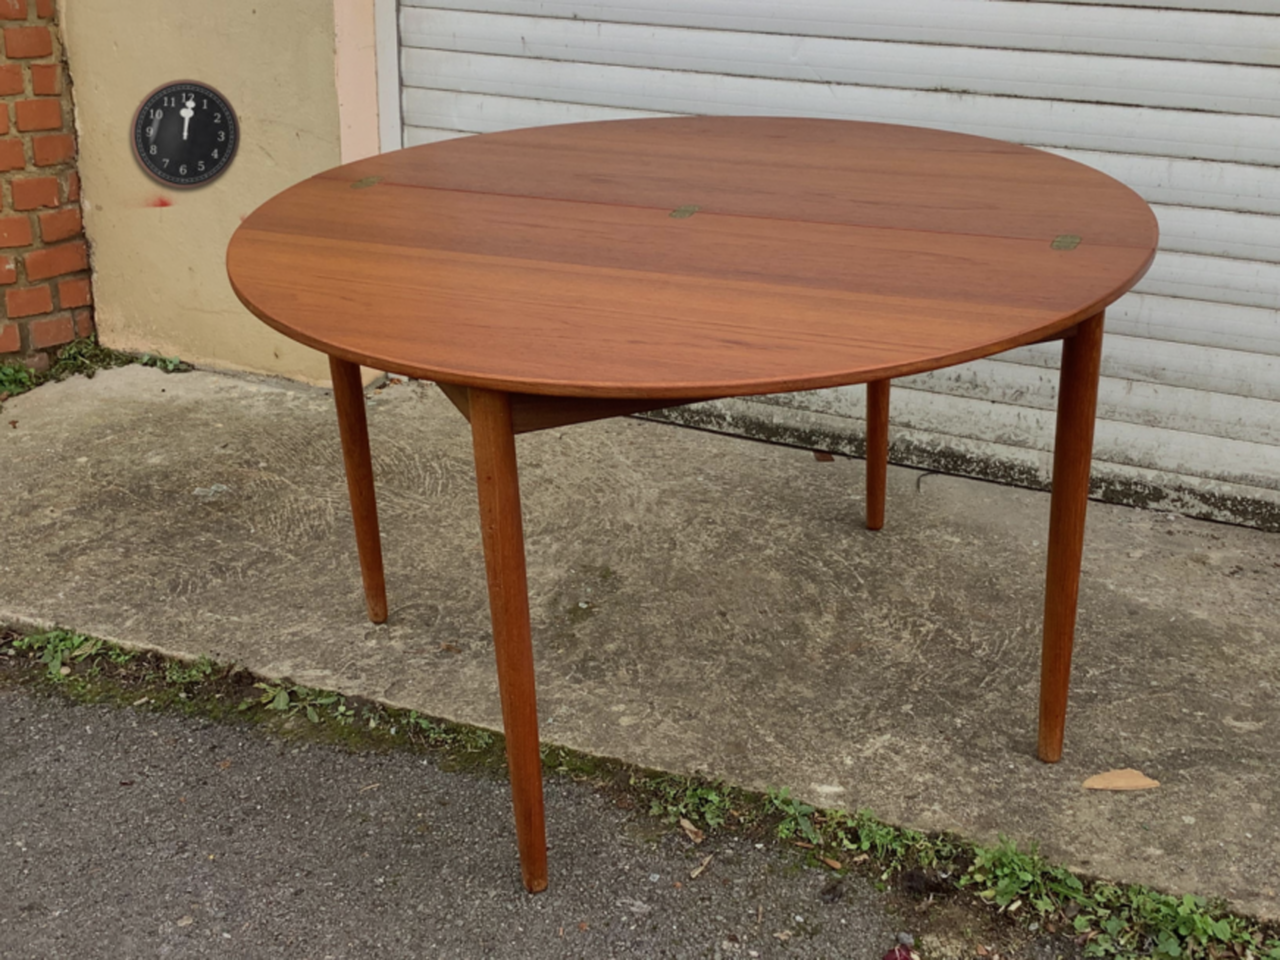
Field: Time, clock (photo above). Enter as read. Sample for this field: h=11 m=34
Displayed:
h=12 m=1
